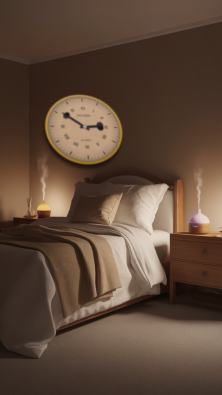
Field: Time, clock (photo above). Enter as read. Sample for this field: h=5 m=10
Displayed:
h=2 m=51
